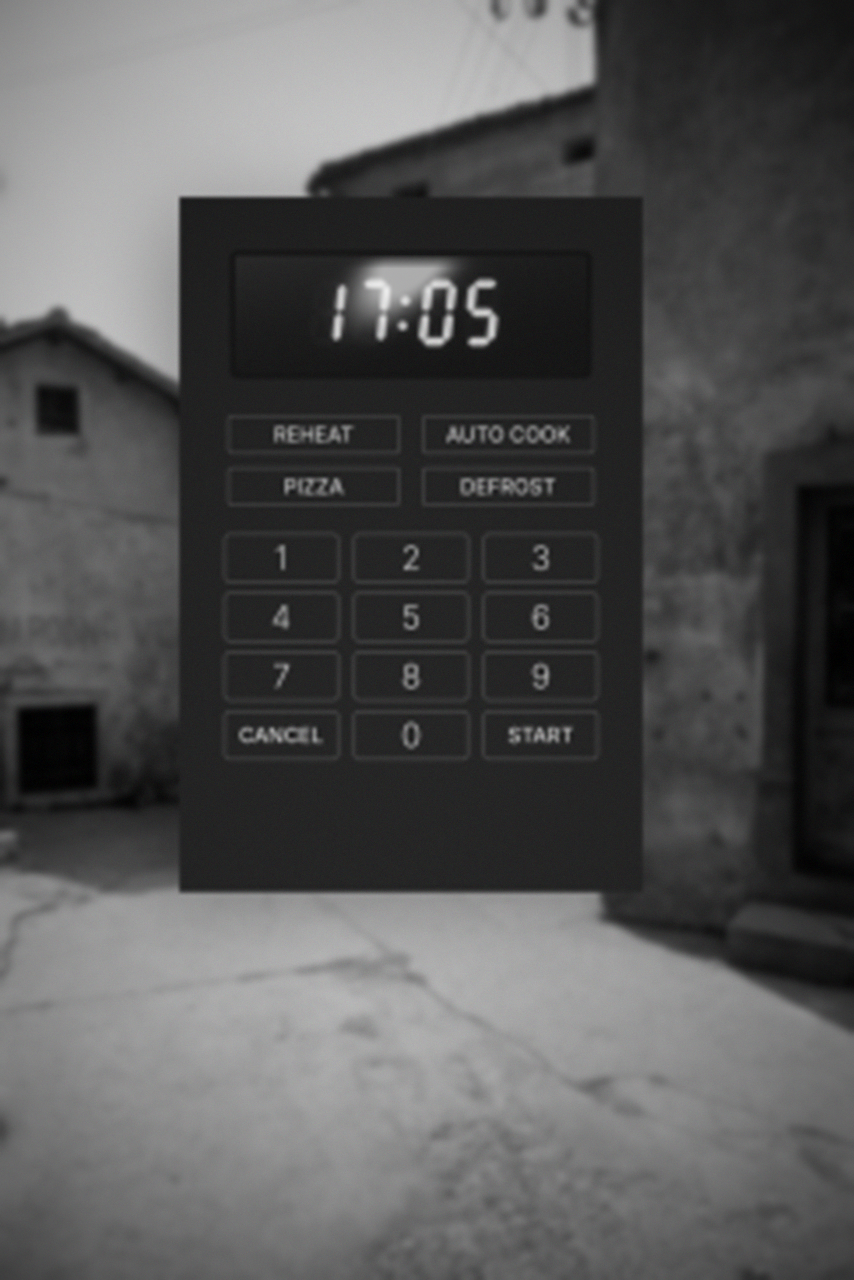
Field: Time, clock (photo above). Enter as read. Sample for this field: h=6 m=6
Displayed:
h=17 m=5
